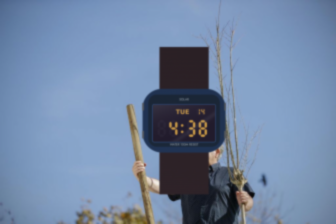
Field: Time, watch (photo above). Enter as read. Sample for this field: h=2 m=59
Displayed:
h=4 m=38
